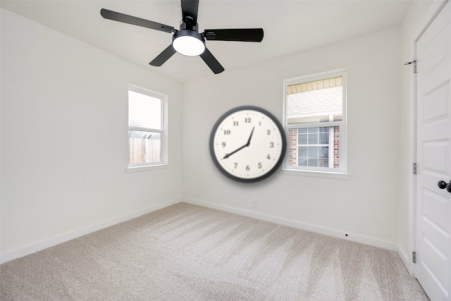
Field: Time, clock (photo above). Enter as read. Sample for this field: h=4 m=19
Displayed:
h=12 m=40
